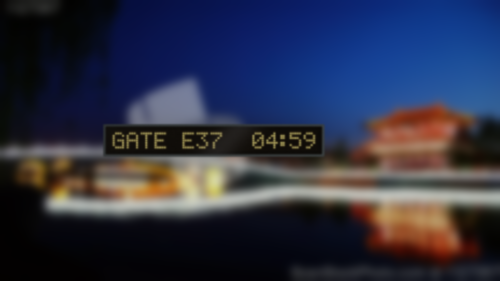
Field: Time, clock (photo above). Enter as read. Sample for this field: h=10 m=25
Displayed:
h=4 m=59
